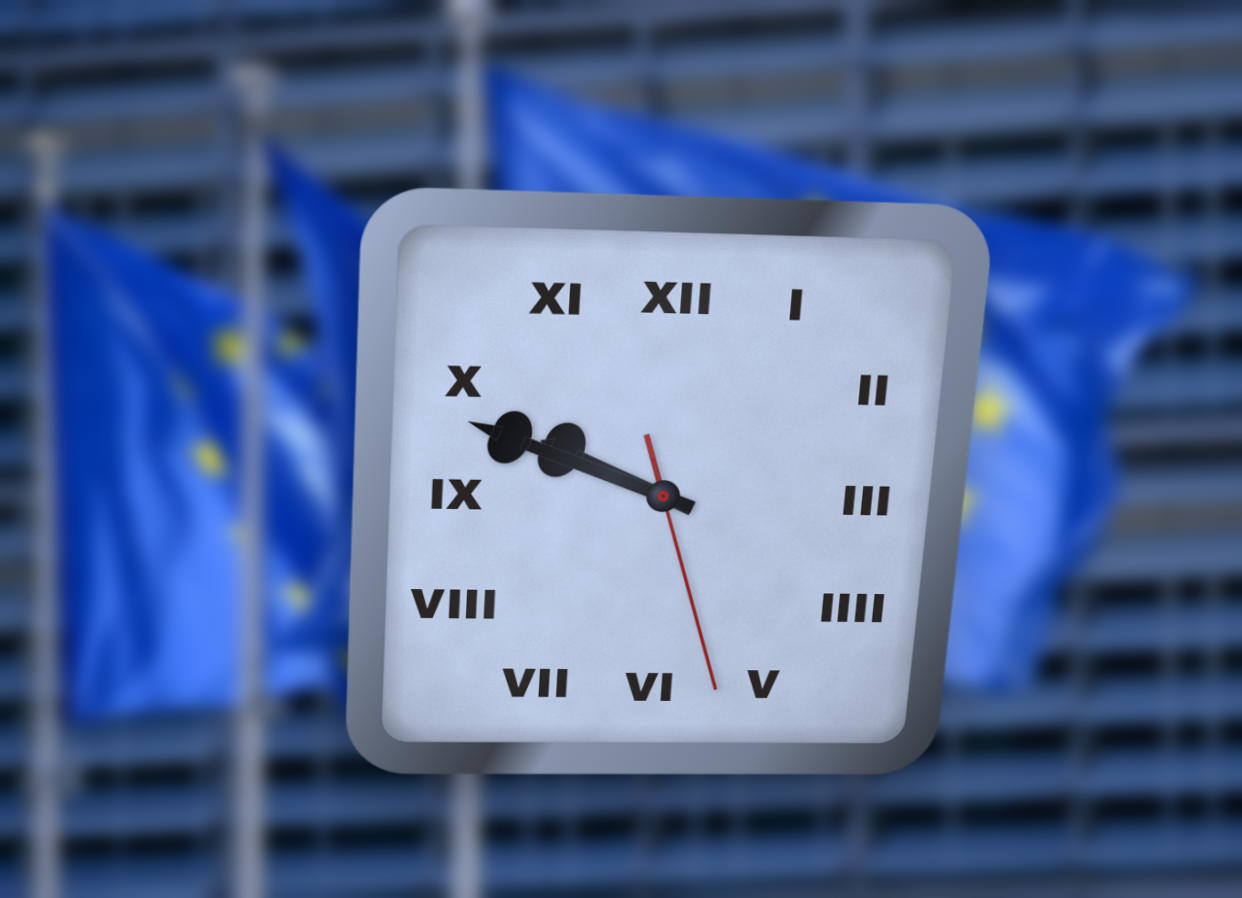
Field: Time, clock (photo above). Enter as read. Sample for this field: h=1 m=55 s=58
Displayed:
h=9 m=48 s=27
